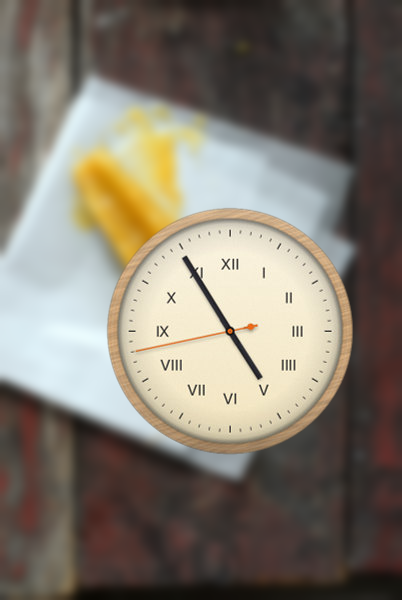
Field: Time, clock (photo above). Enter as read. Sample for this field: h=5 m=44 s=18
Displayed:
h=4 m=54 s=43
